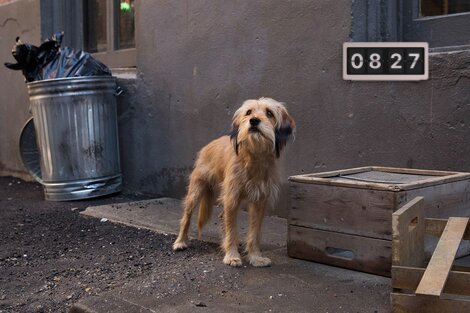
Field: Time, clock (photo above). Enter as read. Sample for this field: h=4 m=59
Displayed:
h=8 m=27
